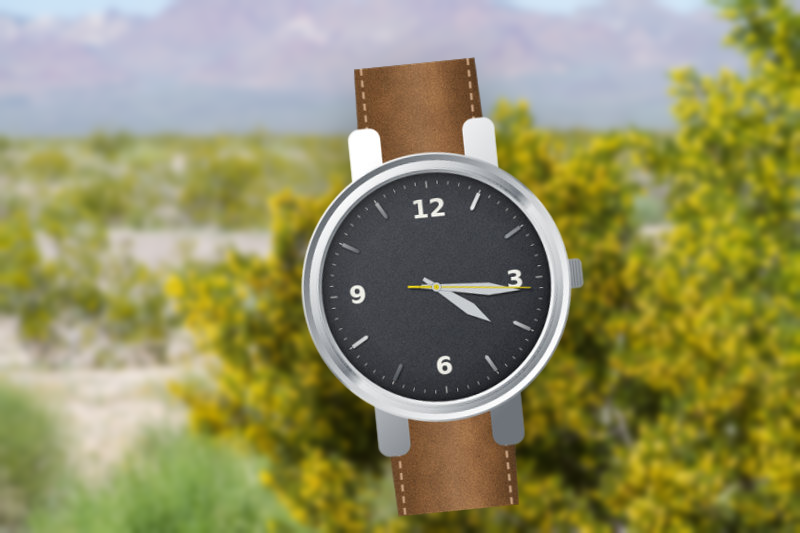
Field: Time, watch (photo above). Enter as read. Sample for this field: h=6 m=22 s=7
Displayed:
h=4 m=16 s=16
